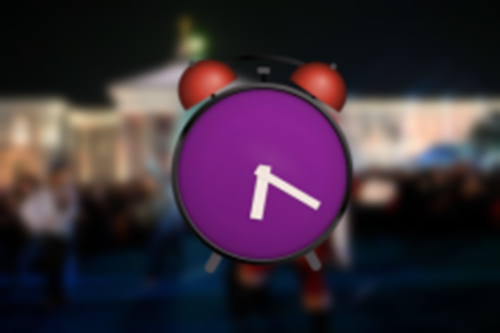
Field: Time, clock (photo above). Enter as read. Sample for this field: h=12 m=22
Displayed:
h=6 m=20
